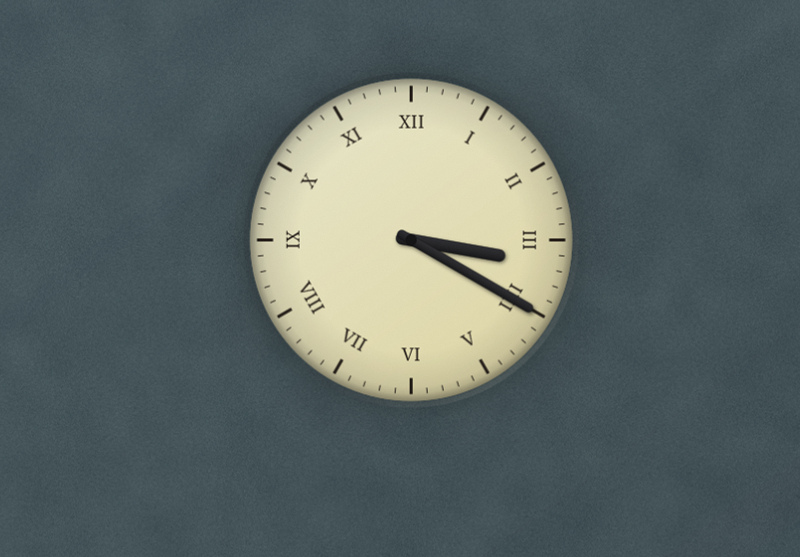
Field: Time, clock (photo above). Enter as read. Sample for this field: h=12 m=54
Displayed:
h=3 m=20
